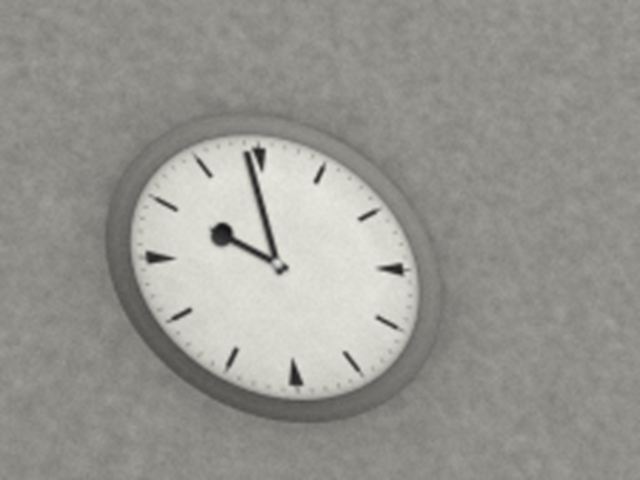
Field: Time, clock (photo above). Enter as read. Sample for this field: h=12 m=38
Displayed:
h=9 m=59
